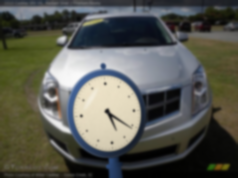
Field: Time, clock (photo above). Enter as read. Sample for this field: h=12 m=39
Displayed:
h=5 m=21
